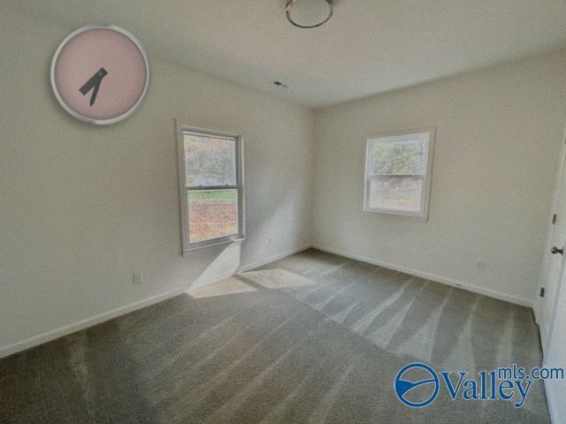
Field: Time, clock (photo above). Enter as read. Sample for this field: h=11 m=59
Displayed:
h=7 m=33
